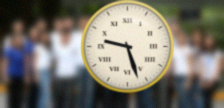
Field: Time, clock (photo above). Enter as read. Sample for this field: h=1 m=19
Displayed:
h=9 m=27
